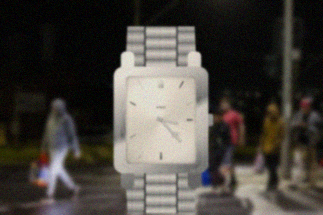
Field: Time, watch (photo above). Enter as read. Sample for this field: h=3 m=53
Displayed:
h=3 m=23
